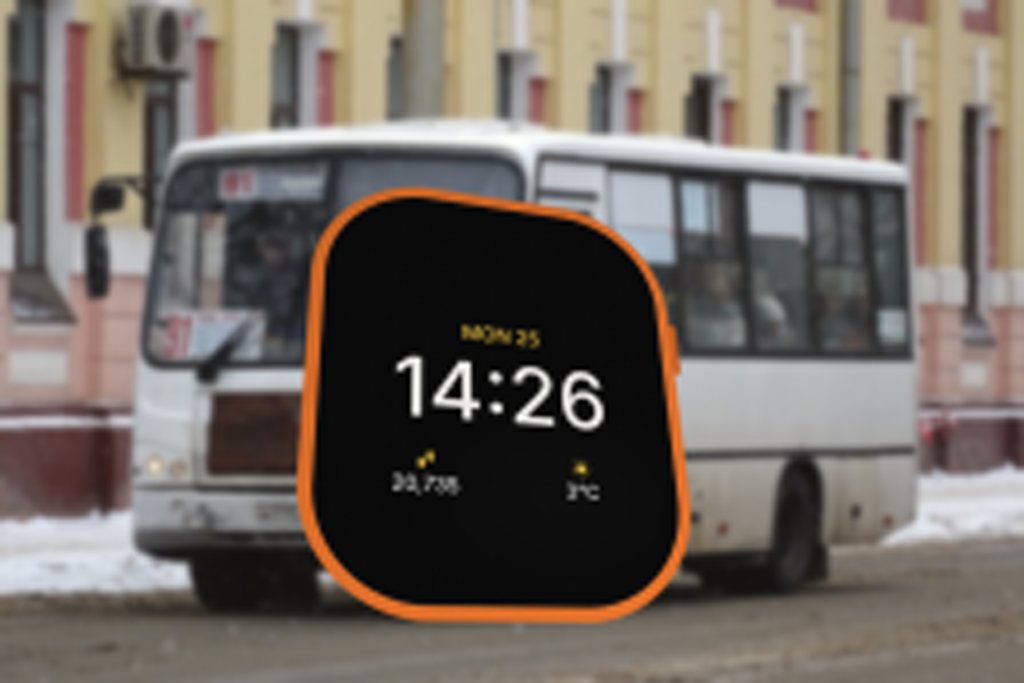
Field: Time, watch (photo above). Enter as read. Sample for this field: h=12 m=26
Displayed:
h=14 m=26
